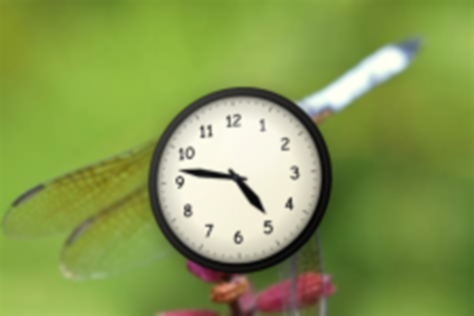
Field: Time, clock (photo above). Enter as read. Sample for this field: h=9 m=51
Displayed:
h=4 m=47
